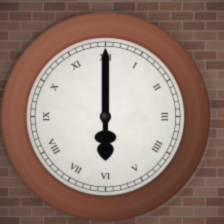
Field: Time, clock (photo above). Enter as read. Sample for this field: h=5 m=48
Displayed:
h=6 m=0
